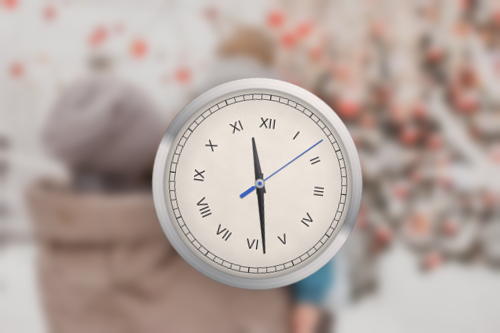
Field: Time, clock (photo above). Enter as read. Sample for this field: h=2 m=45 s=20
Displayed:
h=11 m=28 s=8
